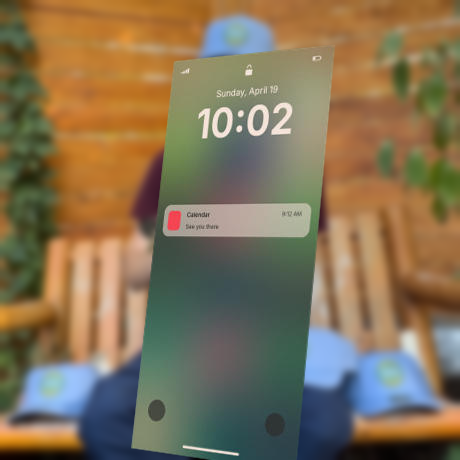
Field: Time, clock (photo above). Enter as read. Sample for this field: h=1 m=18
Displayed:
h=10 m=2
